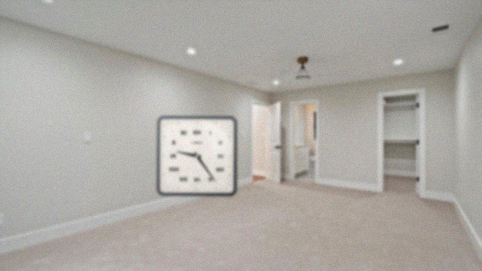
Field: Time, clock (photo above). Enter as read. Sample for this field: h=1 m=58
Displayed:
h=9 m=24
